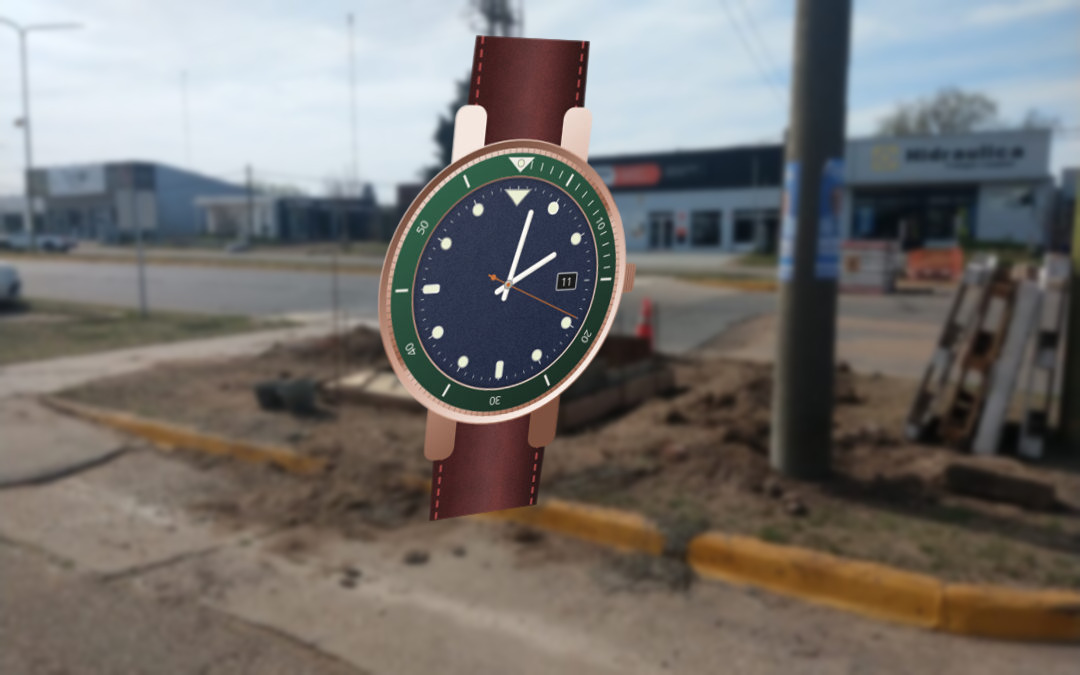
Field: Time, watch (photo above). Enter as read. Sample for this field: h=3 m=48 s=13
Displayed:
h=2 m=2 s=19
